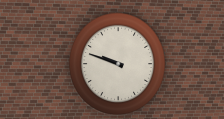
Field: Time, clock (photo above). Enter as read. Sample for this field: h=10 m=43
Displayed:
h=9 m=48
